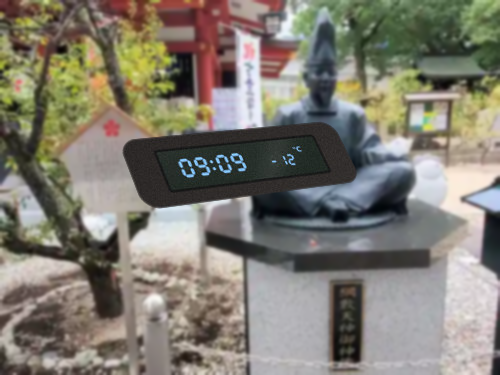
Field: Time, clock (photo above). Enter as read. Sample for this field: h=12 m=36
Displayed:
h=9 m=9
